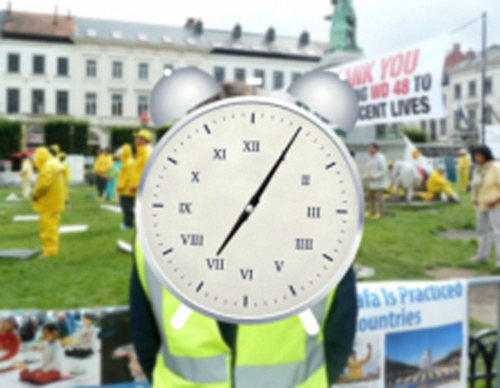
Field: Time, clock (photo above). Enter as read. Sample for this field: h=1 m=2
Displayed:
h=7 m=5
